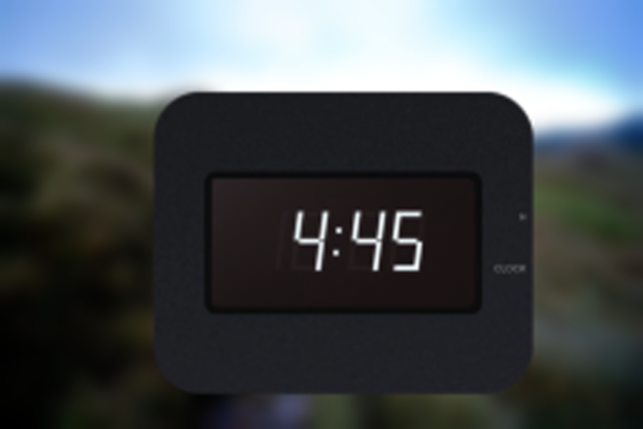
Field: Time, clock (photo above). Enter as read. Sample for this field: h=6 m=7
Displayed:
h=4 m=45
